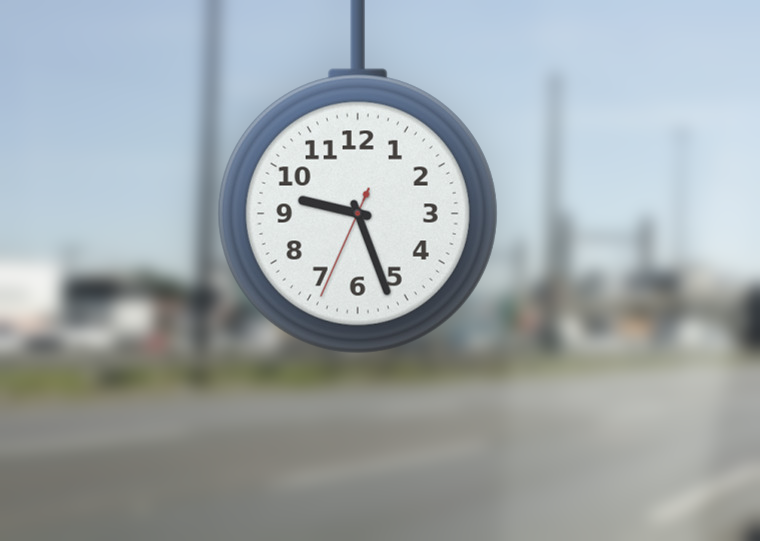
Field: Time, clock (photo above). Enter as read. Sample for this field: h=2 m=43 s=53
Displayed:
h=9 m=26 s=34
